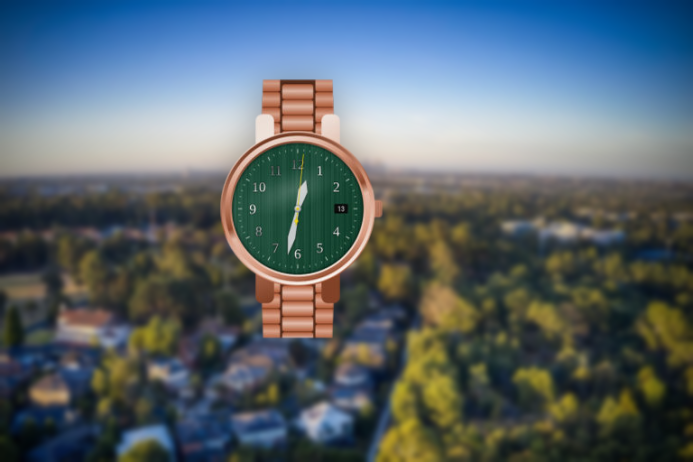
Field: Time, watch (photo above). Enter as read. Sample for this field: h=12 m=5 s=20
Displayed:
h=12 m=32 s=1
